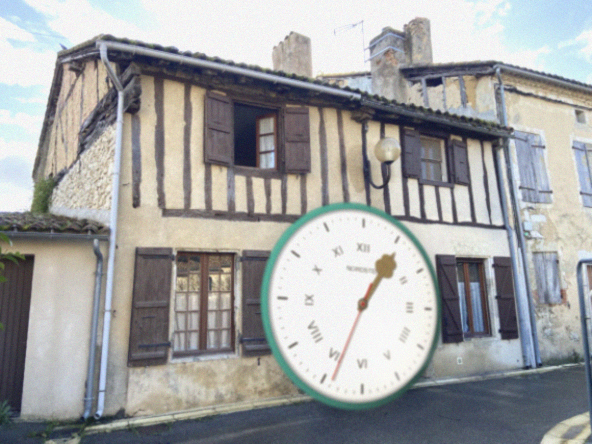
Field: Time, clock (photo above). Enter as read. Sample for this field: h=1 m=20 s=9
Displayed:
h=1 m=5 s=34
